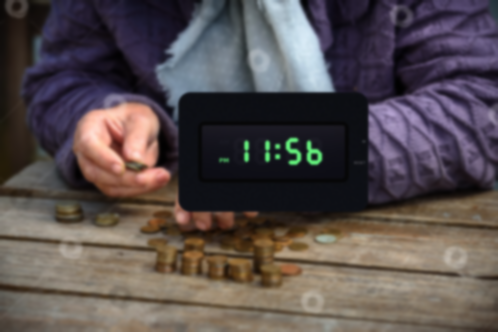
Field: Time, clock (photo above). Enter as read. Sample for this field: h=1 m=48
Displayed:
h=11 m=56
